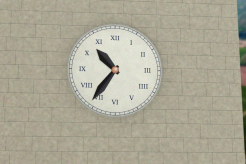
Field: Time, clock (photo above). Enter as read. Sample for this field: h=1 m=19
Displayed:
h=10 m=36
